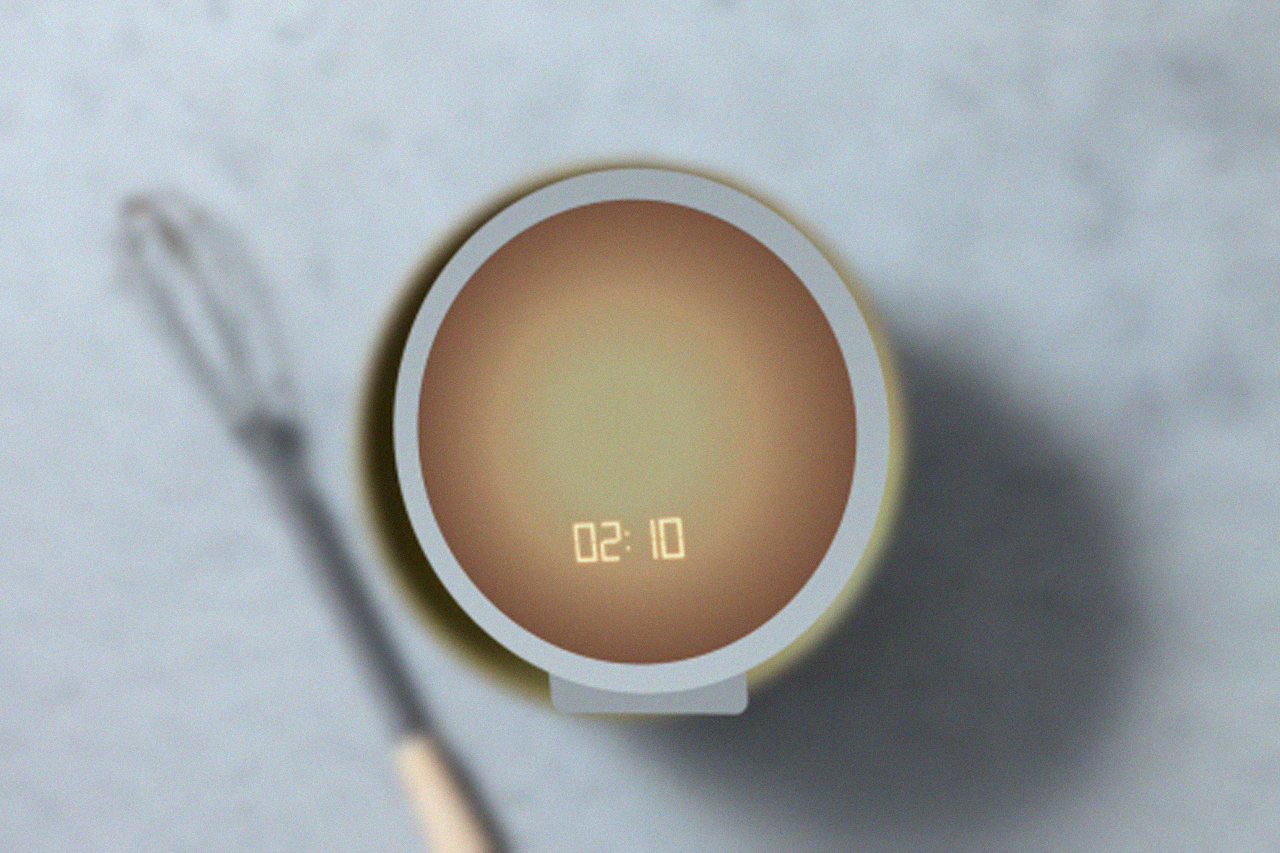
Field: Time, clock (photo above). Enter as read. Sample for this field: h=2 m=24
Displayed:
h=2 m=10
